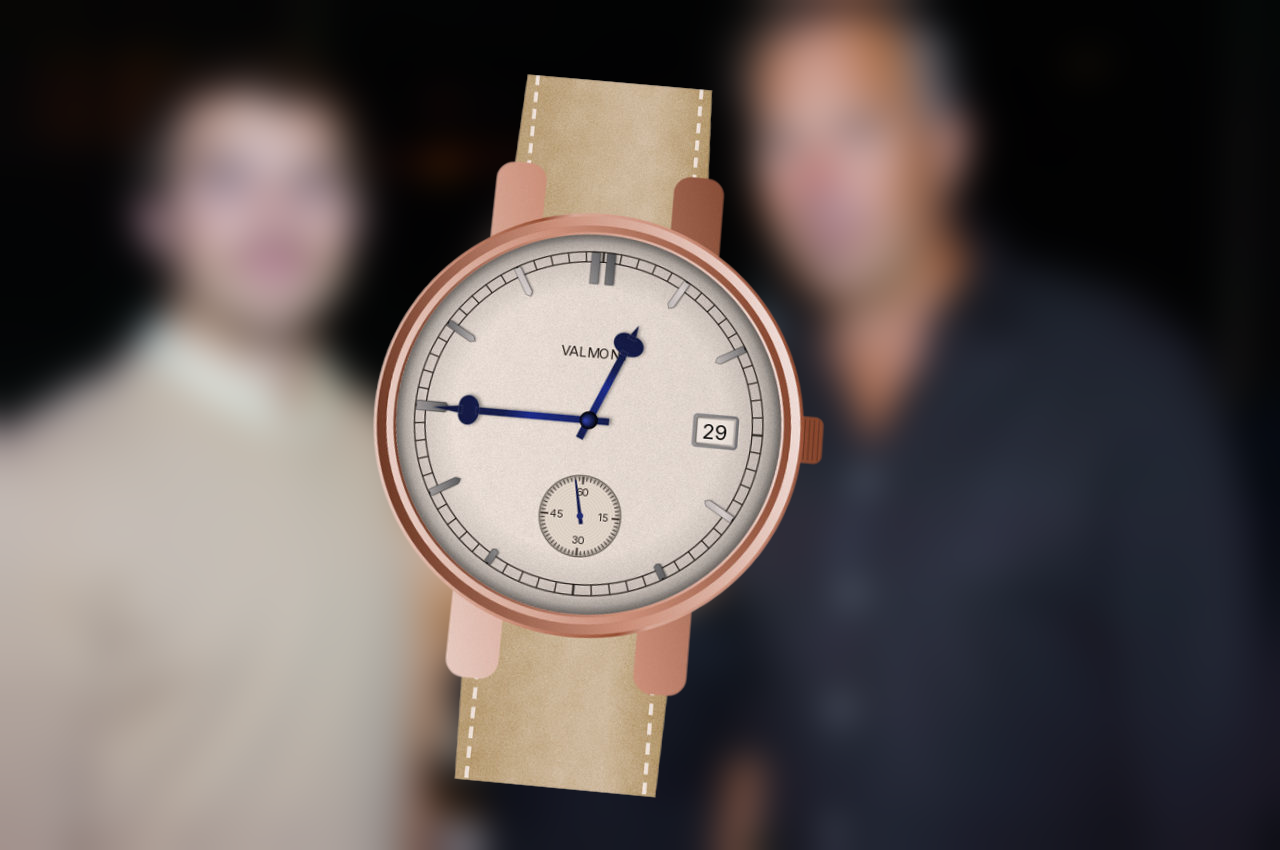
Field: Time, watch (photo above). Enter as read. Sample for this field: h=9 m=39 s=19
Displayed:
h=12 m=44 s=58
